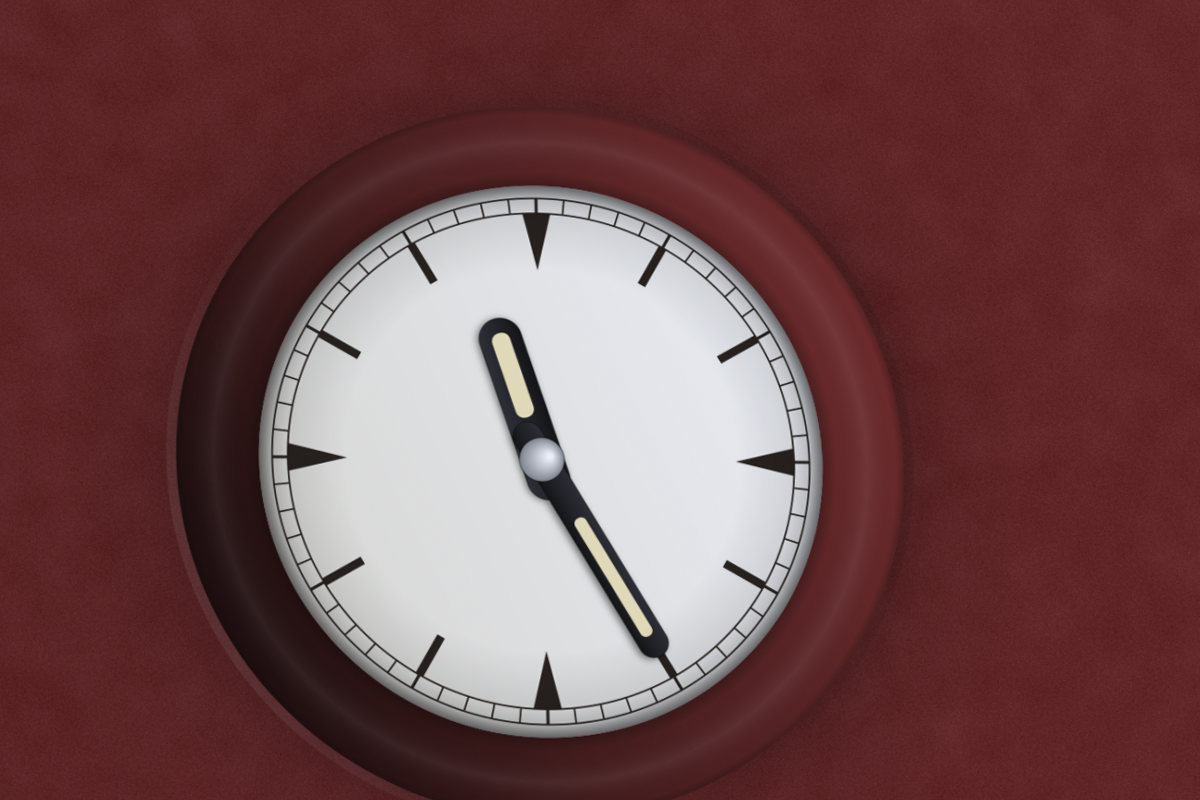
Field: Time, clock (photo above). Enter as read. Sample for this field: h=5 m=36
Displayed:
h=11 m=25
